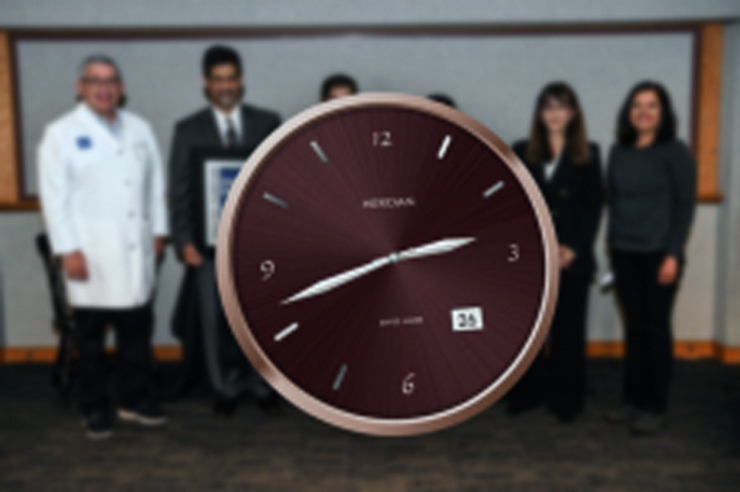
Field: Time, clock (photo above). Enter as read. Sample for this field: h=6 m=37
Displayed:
h=2 m=42
